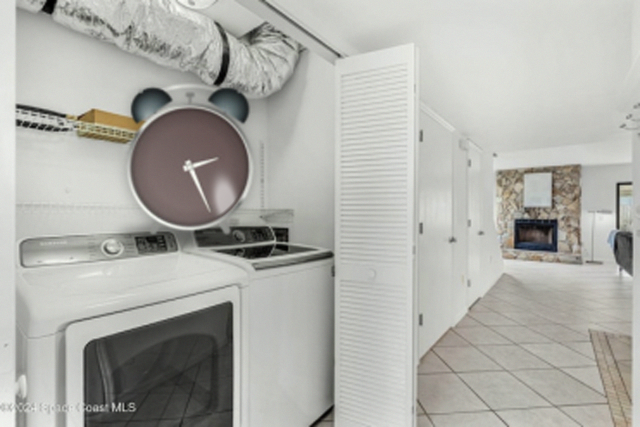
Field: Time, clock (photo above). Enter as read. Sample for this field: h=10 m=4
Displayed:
h=2 m=26
